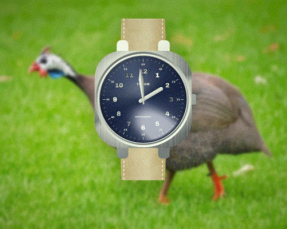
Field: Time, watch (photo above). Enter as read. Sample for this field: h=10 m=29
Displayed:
h=1 m=59
